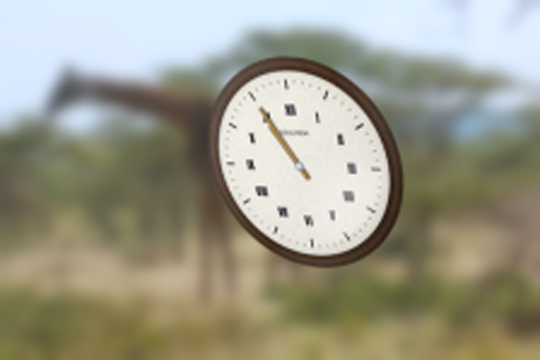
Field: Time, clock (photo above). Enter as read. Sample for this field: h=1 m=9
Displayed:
h=10 m=55
